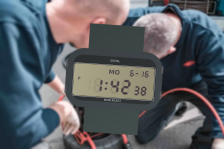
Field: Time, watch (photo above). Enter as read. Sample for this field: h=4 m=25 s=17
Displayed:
h=1 m=42 s=38
